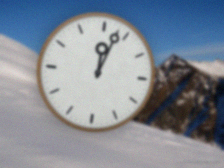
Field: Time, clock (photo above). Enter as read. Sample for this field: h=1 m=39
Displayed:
h=12 m=3
